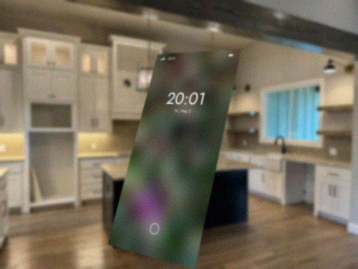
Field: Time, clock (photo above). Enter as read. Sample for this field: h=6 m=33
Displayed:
h=20 m=1
